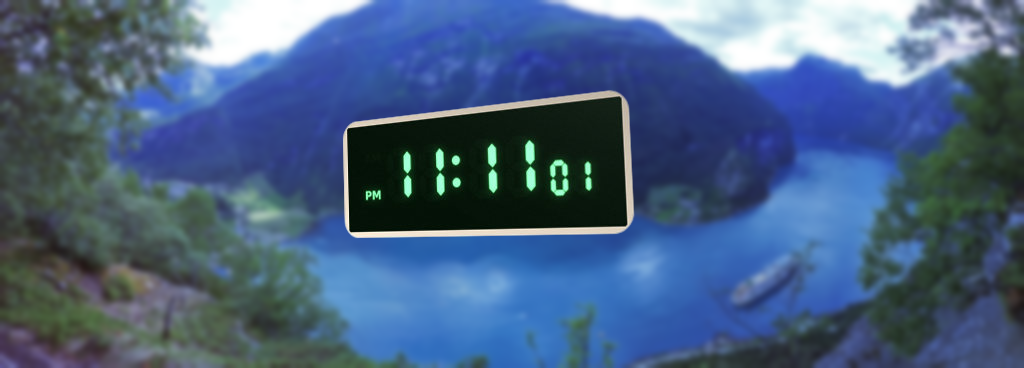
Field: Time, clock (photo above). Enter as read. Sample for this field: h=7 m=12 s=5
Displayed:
h=11 m=11 s=1
